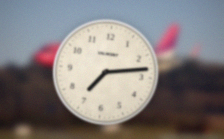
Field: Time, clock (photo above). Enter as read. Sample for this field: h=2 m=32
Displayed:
h=7 m=13
